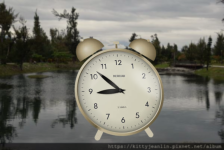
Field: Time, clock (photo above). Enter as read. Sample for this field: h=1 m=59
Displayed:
h=8 m=52
